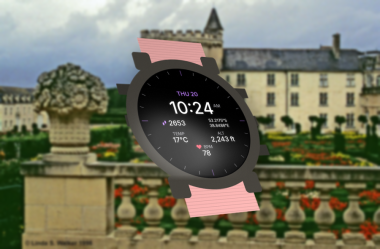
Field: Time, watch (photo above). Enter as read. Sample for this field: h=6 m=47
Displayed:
h=10 m=24
